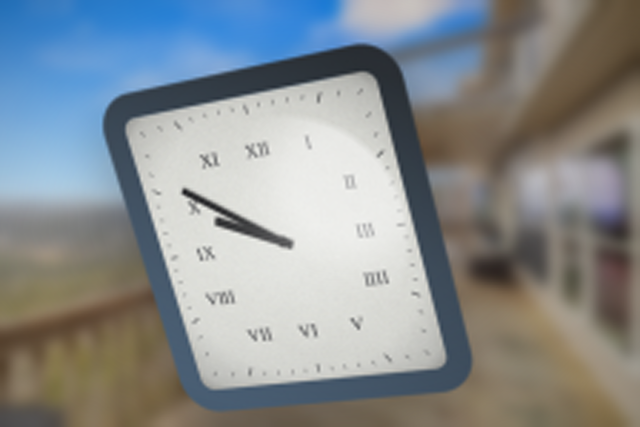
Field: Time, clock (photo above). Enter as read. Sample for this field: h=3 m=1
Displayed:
h=9 m=51
